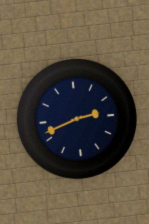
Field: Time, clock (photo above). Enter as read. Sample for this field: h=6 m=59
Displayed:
h=2 m=42
